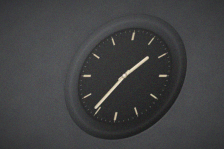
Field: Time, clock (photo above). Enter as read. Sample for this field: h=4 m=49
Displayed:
h=1 m=36
